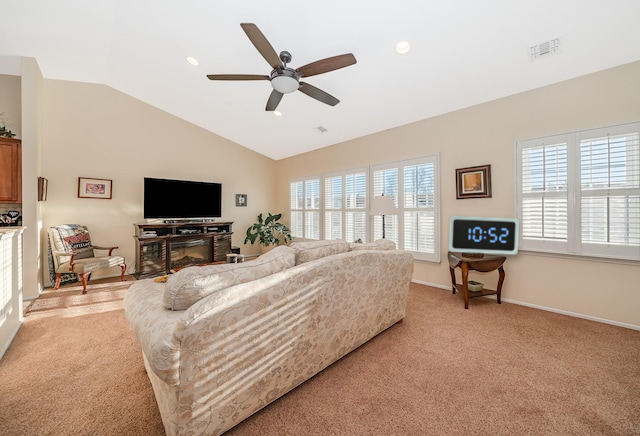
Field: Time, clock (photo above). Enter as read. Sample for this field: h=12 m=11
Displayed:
h=10 m=52
